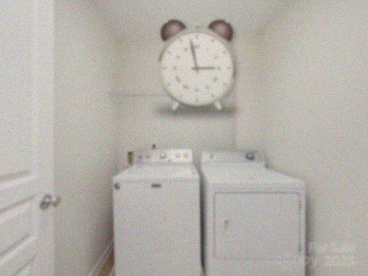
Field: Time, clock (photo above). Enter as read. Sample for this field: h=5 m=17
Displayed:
h=2 m=58
